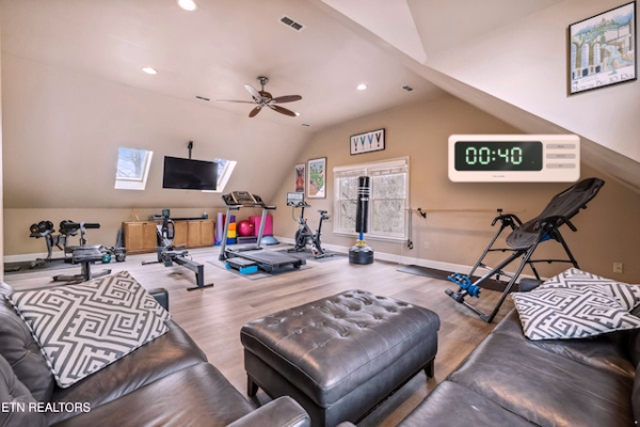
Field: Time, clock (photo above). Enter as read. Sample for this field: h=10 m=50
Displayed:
h=0 m=40
